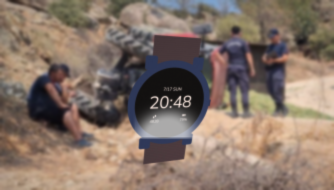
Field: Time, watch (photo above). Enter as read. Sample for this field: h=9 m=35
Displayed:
h=20 m=48
